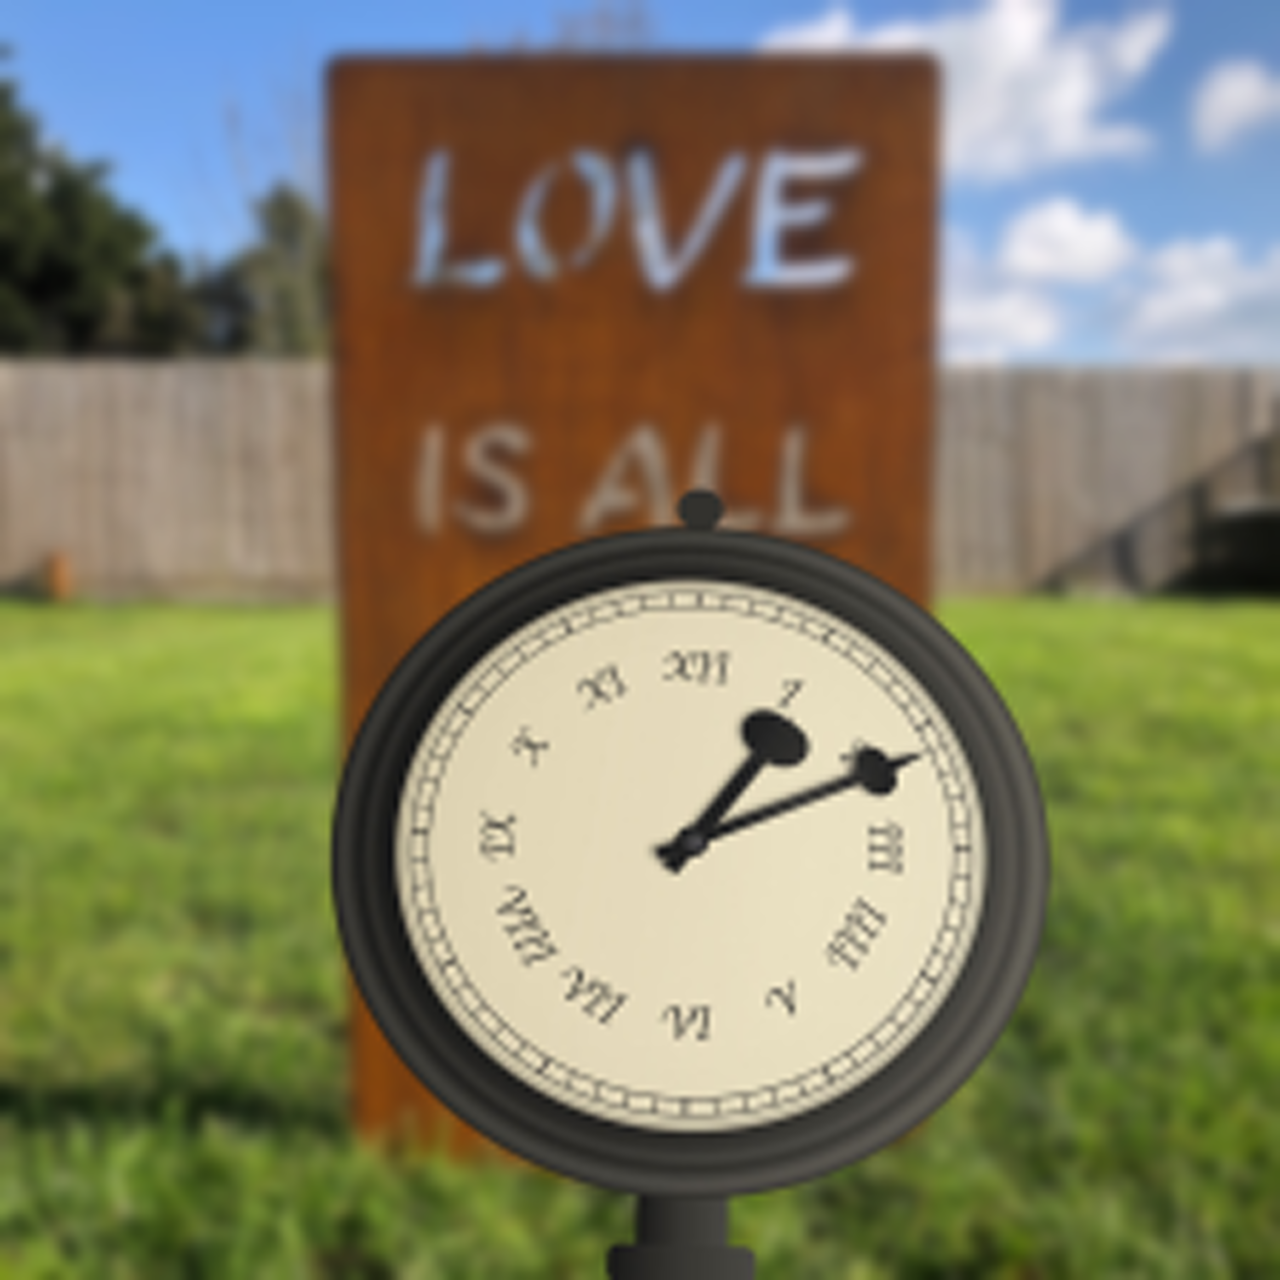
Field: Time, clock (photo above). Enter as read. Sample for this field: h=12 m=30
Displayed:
h=1 m=11
